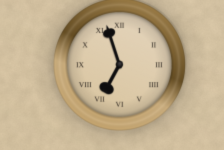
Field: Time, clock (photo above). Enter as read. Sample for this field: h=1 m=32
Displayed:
h=6 m=57
